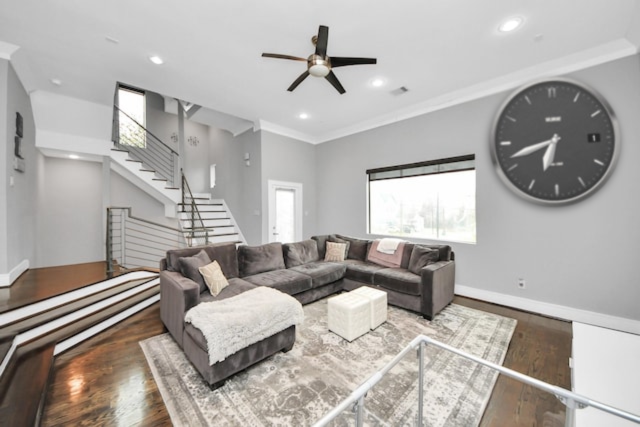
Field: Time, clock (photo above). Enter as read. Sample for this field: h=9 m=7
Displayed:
h=6 m=42
